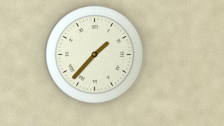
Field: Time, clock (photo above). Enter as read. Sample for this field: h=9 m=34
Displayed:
h=1 m=37
